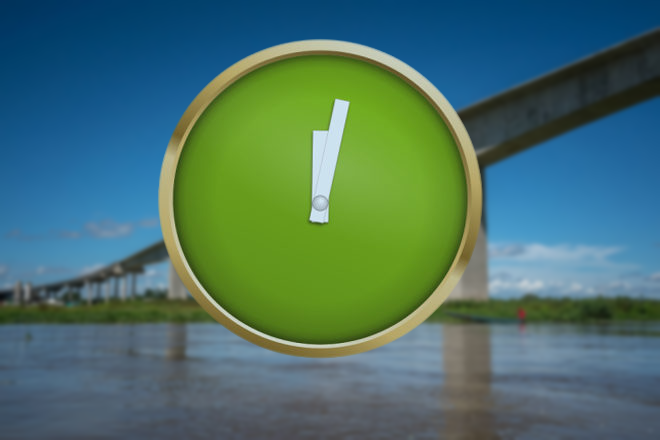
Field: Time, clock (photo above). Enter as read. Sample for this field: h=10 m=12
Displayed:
h=12 m=2
